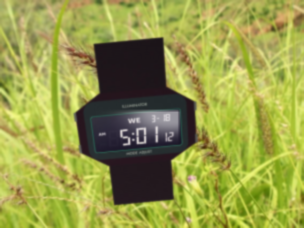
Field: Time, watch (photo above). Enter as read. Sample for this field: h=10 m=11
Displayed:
h=5 m=1
